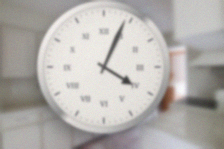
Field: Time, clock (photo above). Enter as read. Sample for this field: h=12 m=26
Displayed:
h=4 m=4
